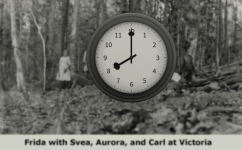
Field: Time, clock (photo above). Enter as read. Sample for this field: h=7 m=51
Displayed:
h=8 m=0
